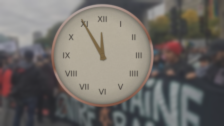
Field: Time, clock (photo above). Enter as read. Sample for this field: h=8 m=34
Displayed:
h=11 m=55
